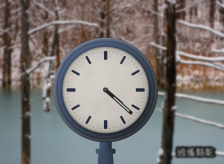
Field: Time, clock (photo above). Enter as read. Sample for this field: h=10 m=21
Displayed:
h=4 m=22
